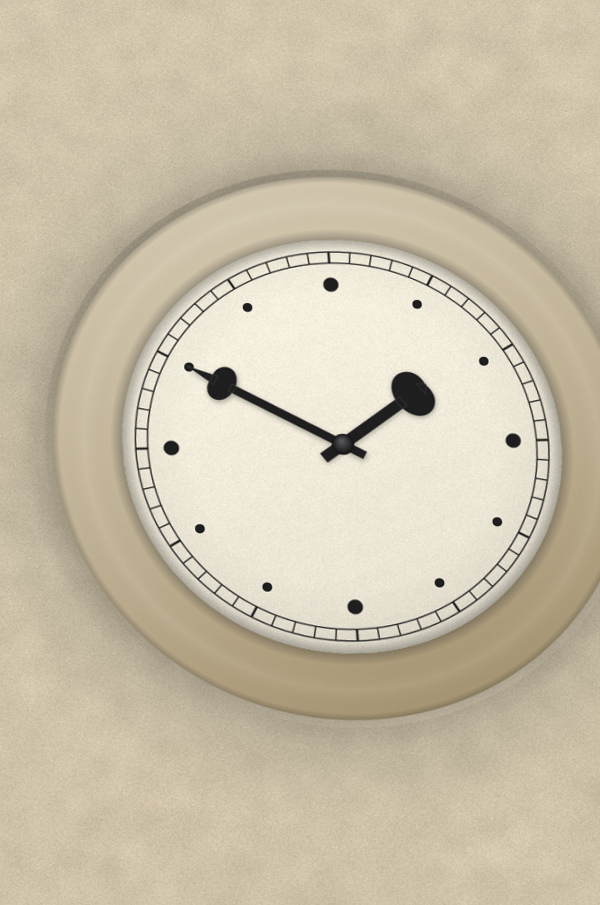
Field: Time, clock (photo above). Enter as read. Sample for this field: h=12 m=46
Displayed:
h=1 m=50
